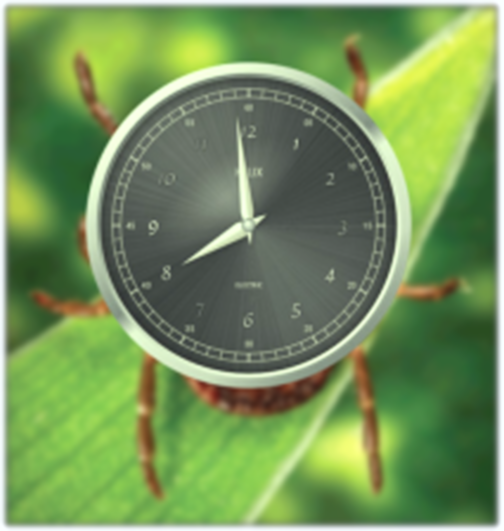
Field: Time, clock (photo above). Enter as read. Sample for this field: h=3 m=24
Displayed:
h=7 m=59
